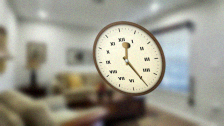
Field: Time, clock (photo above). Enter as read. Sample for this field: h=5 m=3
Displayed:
h=12 m=25
